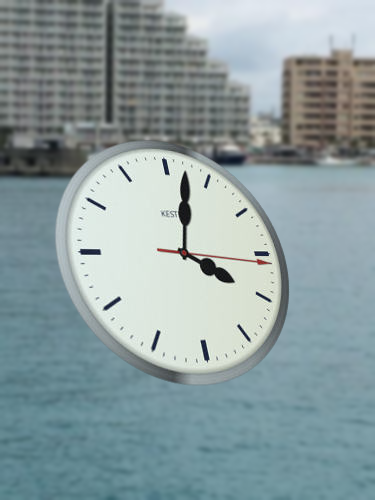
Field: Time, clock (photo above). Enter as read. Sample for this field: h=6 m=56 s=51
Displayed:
h=4 m=2 s=16
